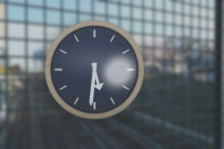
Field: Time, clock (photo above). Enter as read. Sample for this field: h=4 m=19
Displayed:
h=5 m=31
